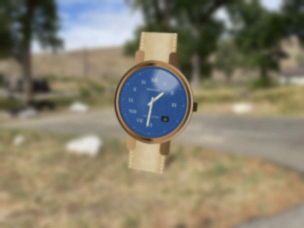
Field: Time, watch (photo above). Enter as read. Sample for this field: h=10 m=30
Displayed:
h=1 m=31
